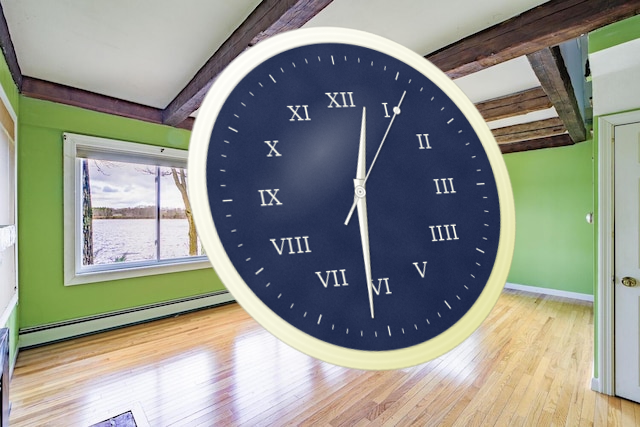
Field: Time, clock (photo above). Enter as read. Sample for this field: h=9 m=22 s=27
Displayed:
h=12 m=31 s=6
